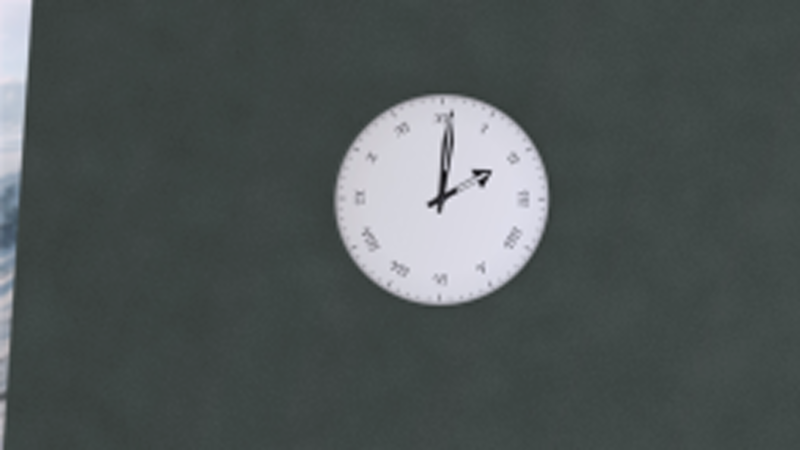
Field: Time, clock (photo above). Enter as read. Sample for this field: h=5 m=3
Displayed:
h=2 m=1
